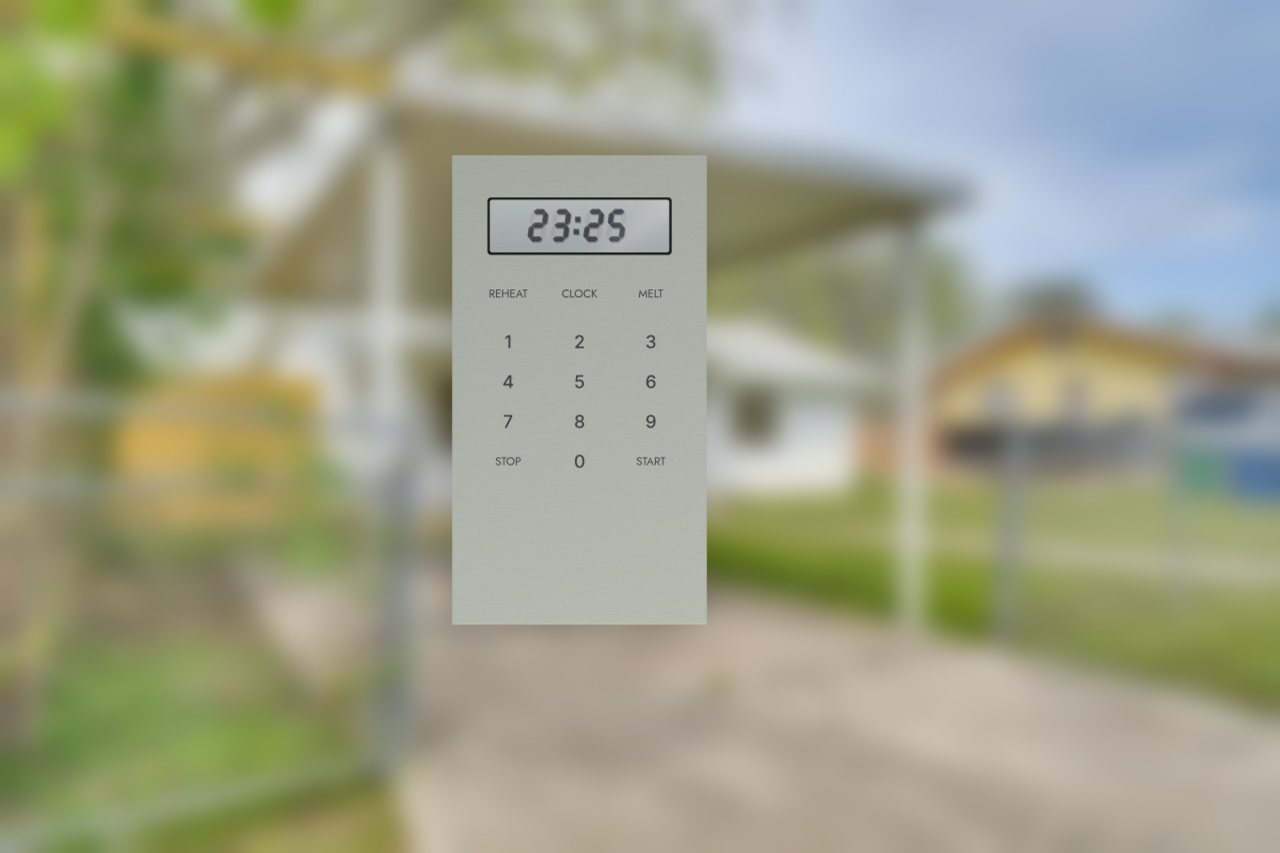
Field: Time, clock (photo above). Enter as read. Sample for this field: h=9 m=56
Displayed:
h=23 m=25
